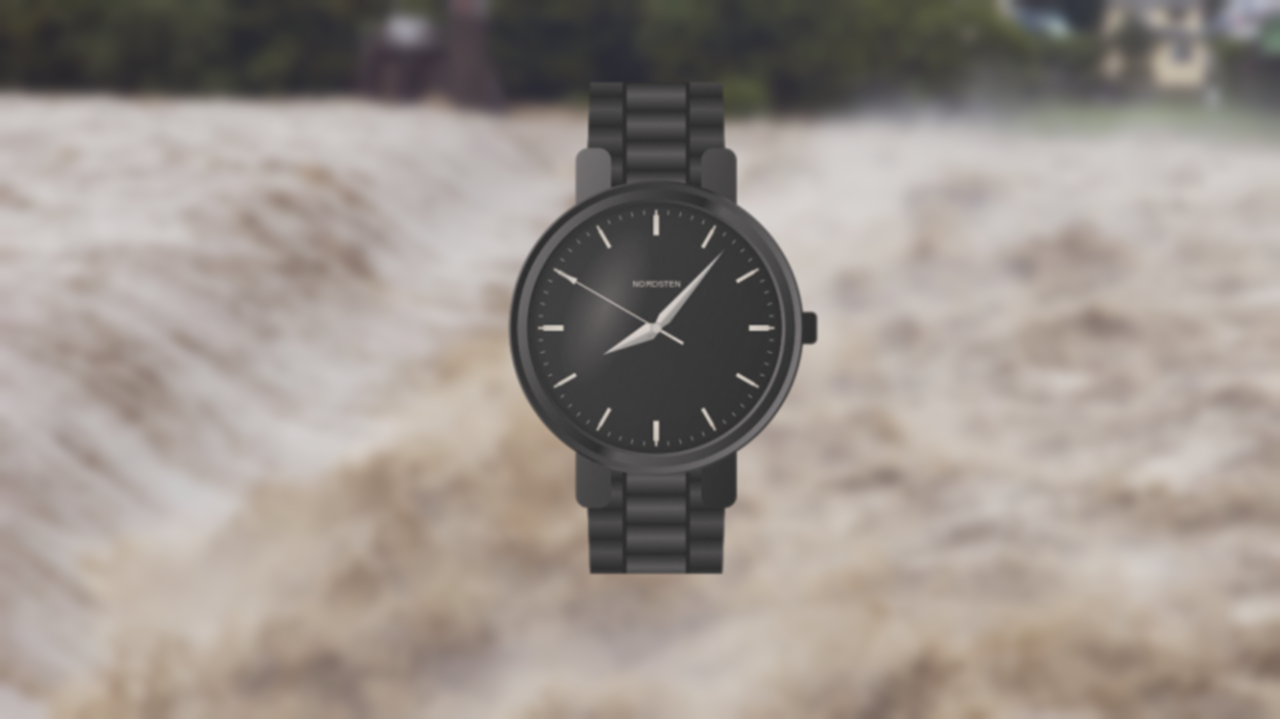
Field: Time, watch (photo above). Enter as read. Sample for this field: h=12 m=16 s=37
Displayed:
h=8 m=6 s=50
